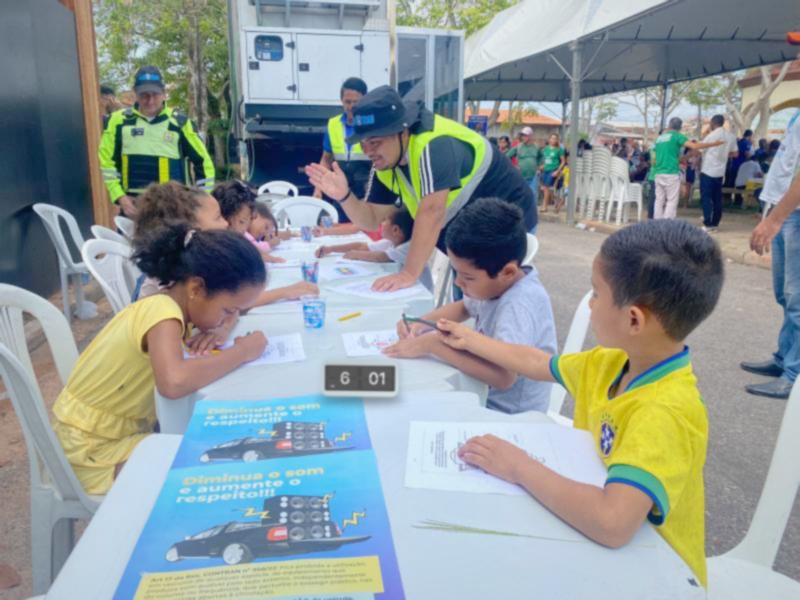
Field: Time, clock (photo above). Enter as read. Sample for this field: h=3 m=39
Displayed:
h=6 m=1
